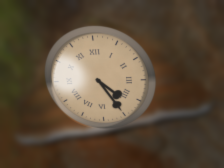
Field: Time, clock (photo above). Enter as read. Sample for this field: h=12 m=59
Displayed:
h=4 m=25
